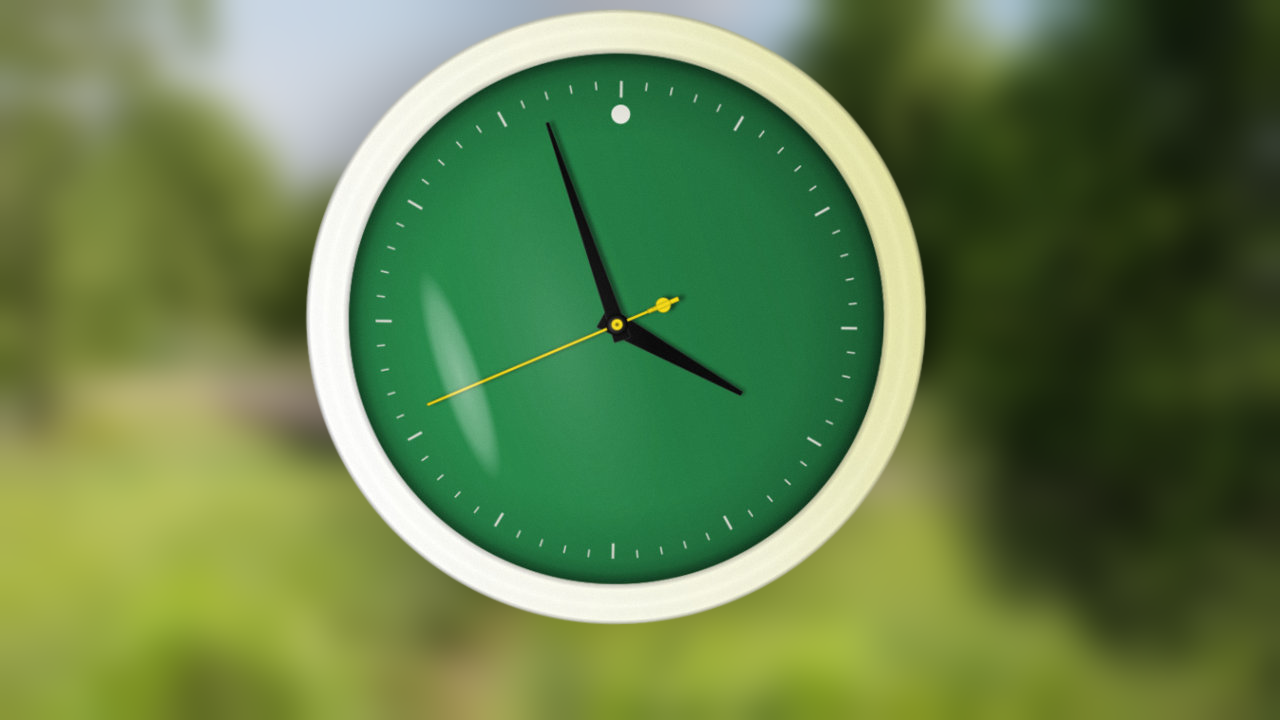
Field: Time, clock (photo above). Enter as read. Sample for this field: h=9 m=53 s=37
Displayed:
h=3 m=56 s=41
